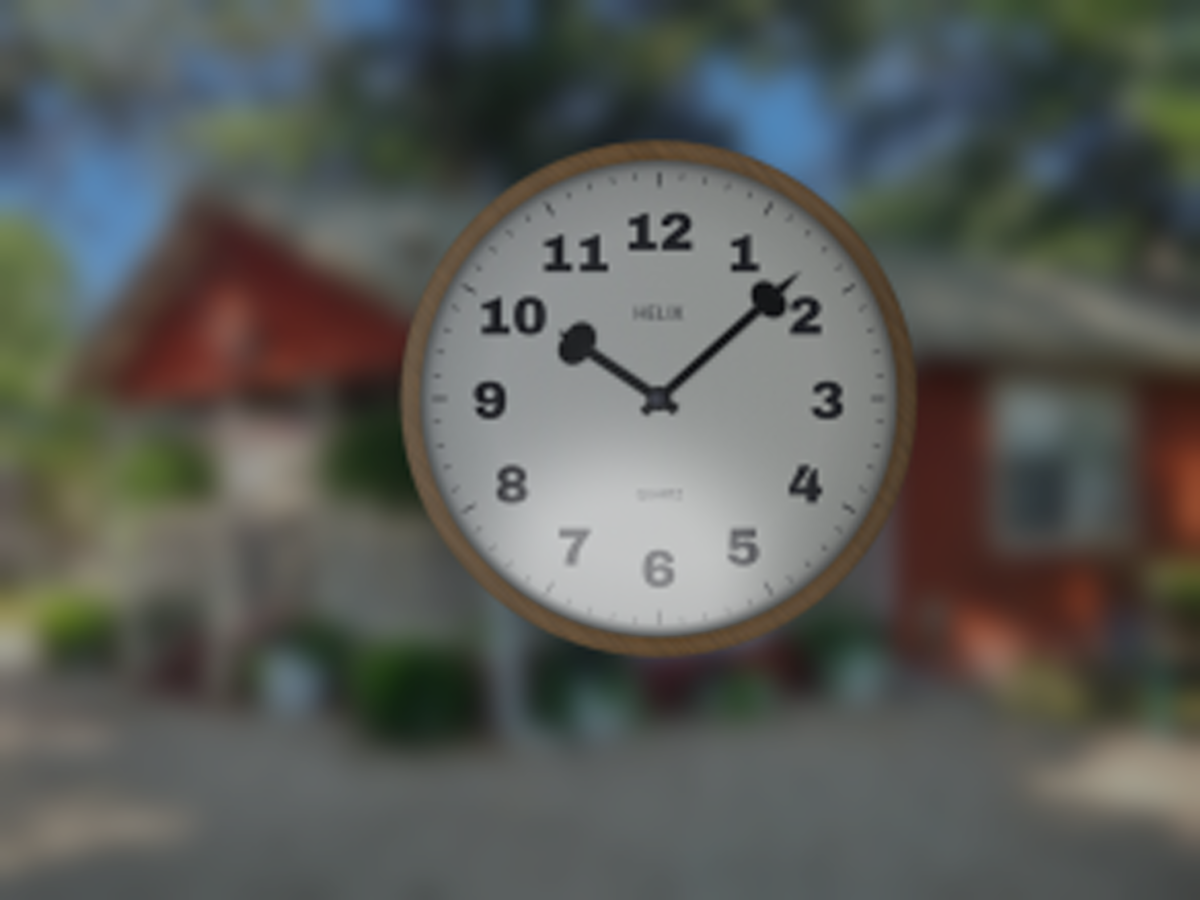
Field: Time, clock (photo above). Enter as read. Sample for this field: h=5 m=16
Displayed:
h=10 m=8
